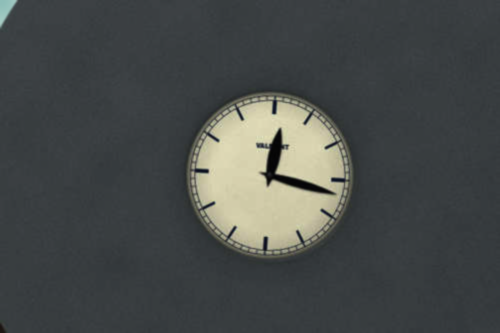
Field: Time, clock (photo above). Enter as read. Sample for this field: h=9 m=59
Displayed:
h=12 m=17
